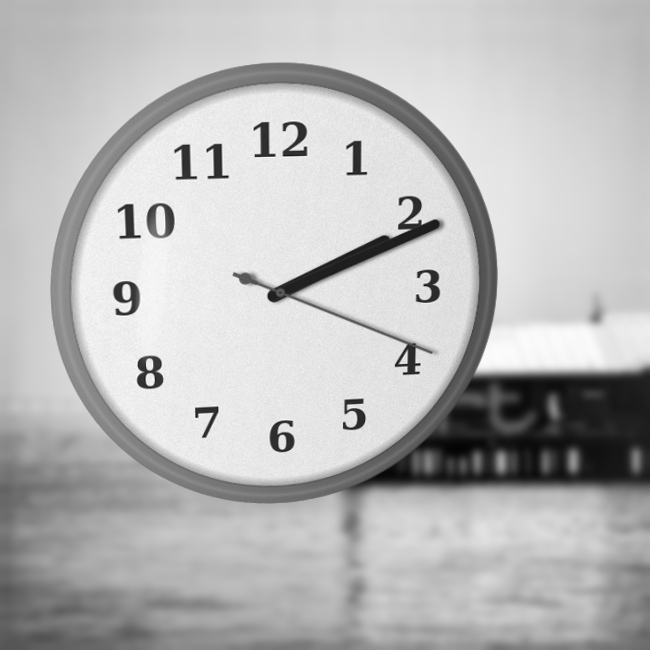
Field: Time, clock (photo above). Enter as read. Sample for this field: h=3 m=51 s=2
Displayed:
h=2 m=11 s=19
